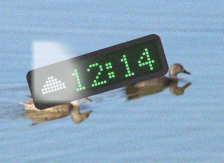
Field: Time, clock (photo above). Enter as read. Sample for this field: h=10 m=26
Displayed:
h=12 m=14
